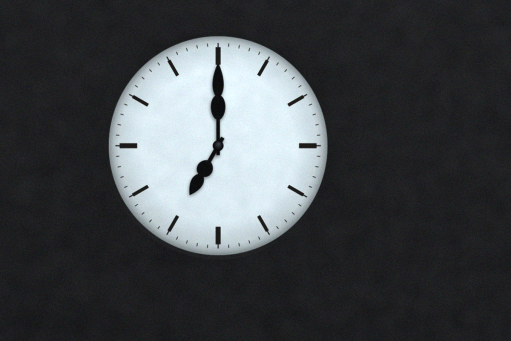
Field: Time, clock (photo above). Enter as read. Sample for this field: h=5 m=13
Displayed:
h=7 m=0
